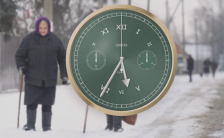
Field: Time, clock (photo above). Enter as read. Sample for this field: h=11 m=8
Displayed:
h=5 m=35
